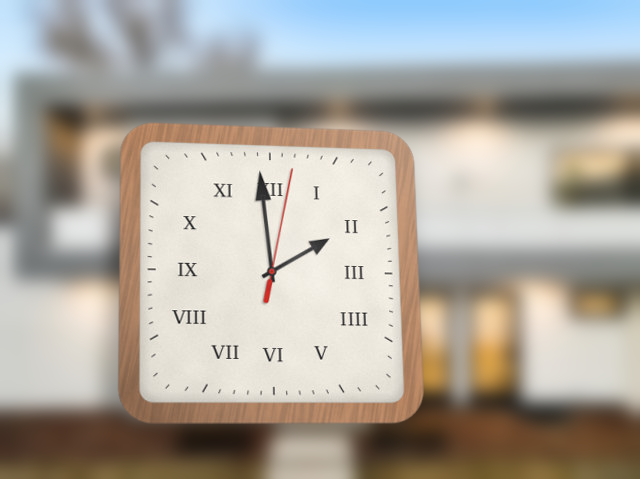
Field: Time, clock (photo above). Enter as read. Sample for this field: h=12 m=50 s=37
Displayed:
h=1 m=59 s=2
